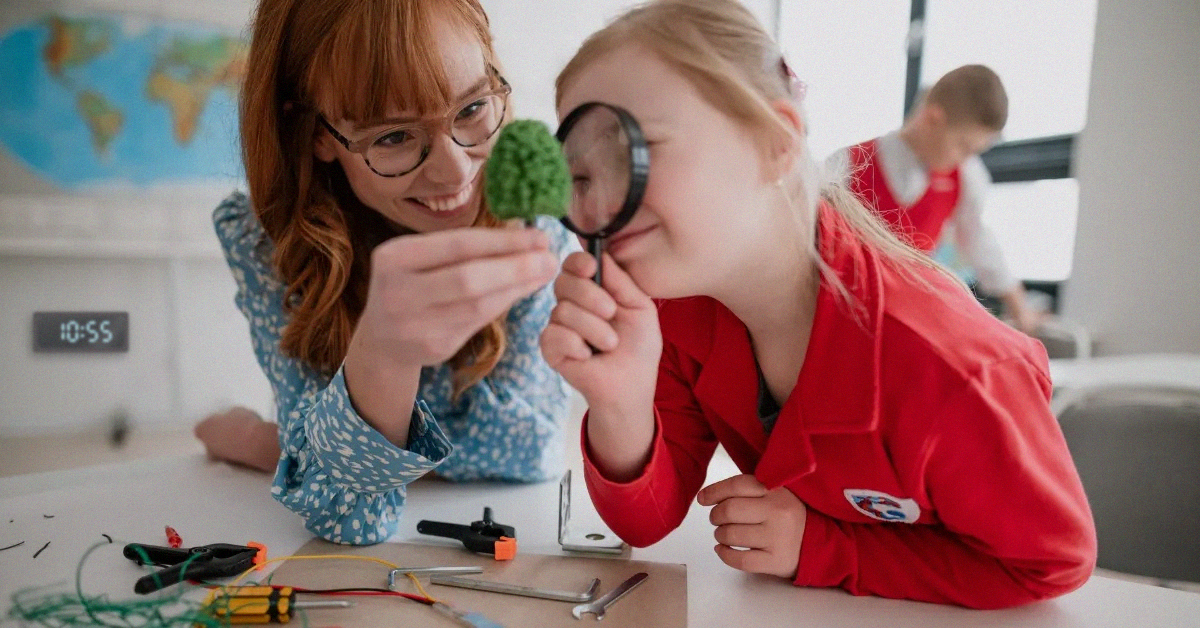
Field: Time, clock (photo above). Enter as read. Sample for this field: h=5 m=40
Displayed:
h=10 m=55
